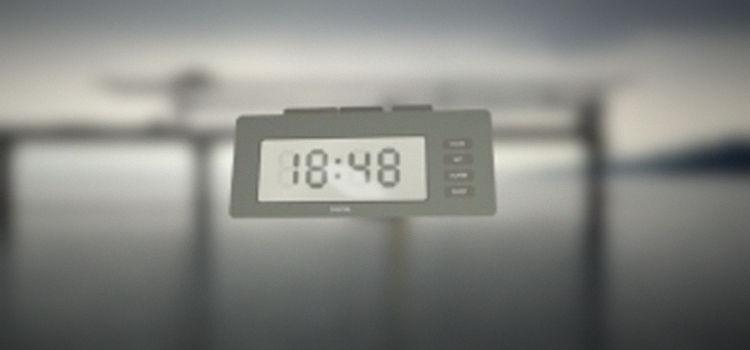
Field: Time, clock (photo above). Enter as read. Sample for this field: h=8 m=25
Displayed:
h=18 m=48
